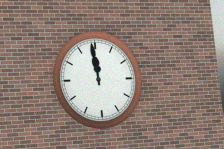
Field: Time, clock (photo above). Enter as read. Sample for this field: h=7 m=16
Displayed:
h=11 m=59
